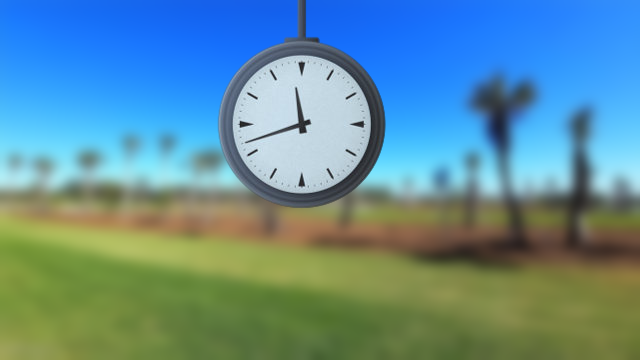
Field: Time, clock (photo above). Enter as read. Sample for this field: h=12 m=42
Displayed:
h=11 m=42
